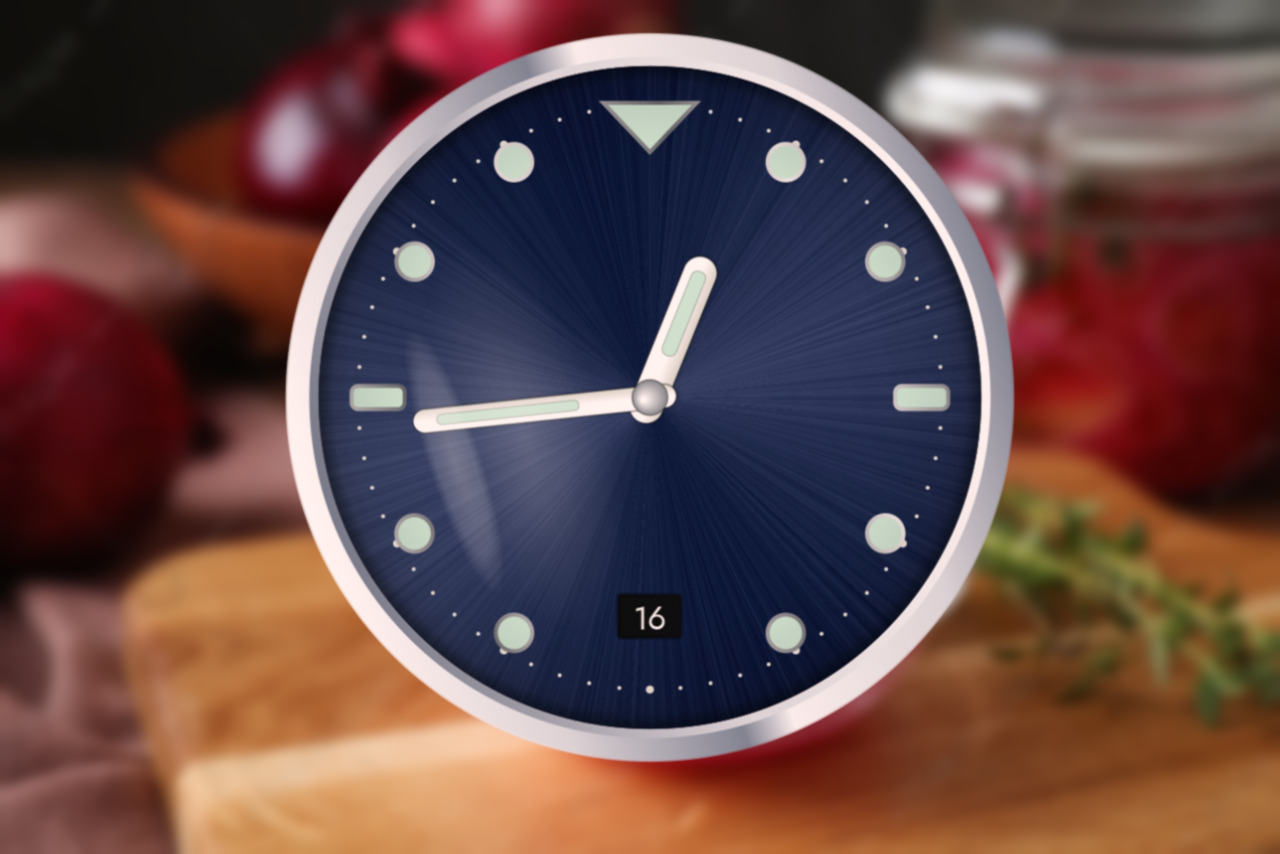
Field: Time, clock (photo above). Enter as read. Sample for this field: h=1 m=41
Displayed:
h=12 m=44
